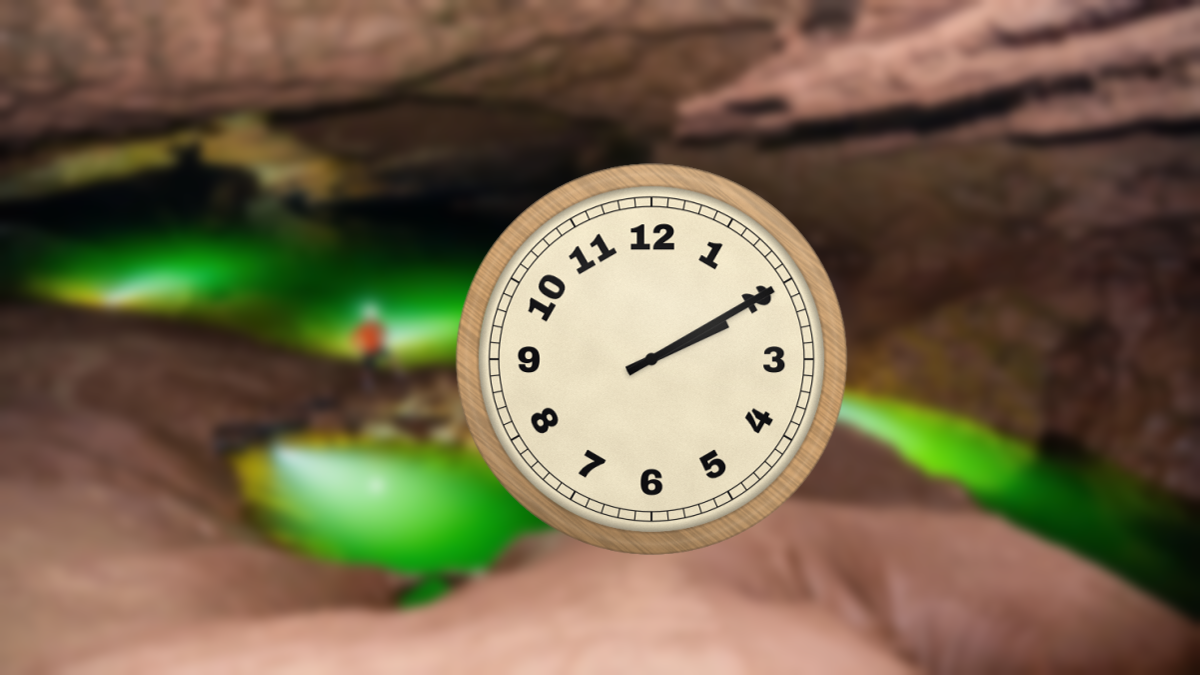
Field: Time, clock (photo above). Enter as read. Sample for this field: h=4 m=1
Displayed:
h=2 m=10
